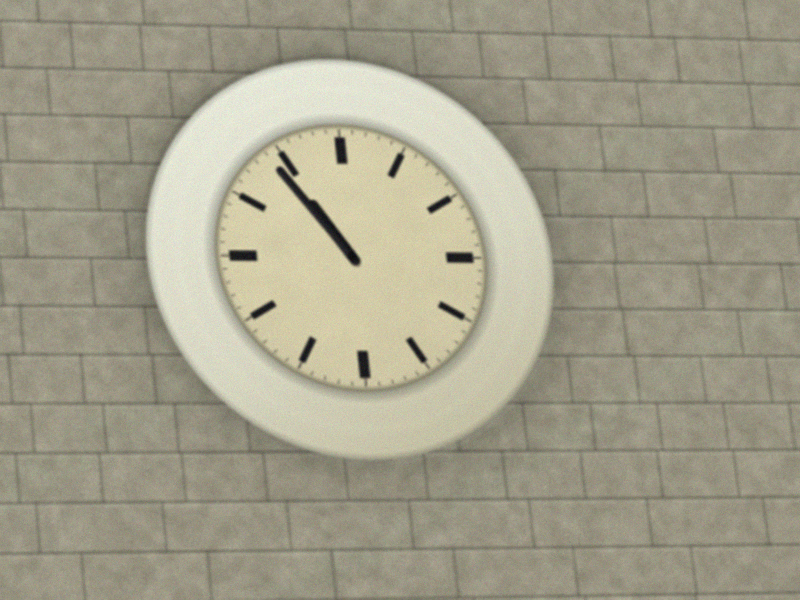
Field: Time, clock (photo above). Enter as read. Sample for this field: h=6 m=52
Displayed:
h=10 m=54
